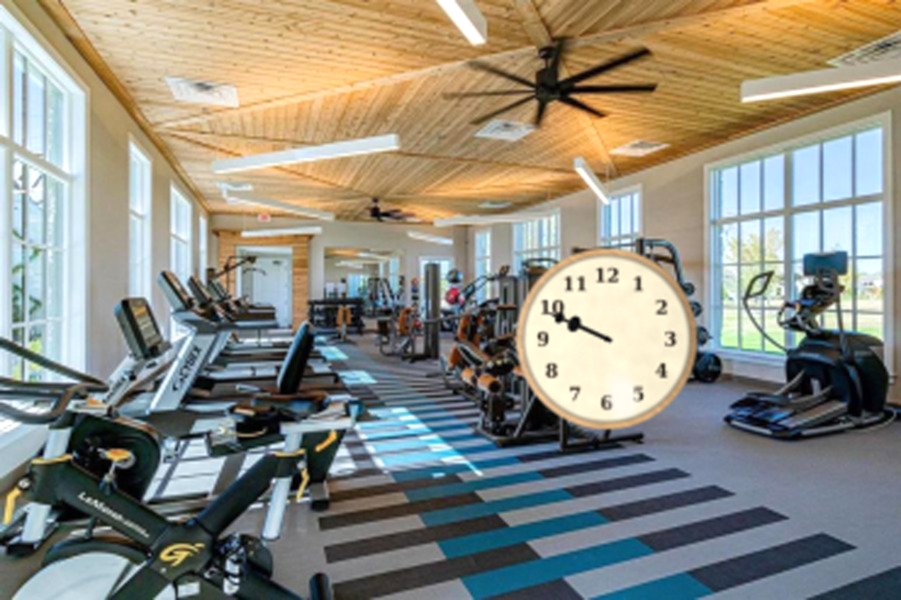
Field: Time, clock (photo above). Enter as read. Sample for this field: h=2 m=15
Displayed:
h=9 m=49
